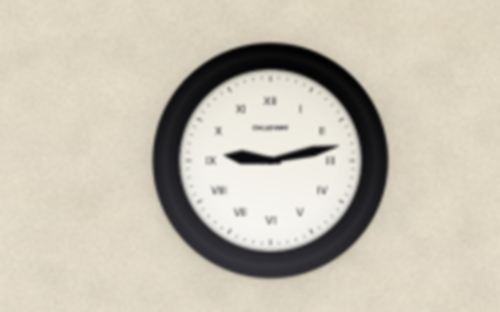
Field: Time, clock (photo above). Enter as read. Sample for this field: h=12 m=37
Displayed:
h=9 m=13
